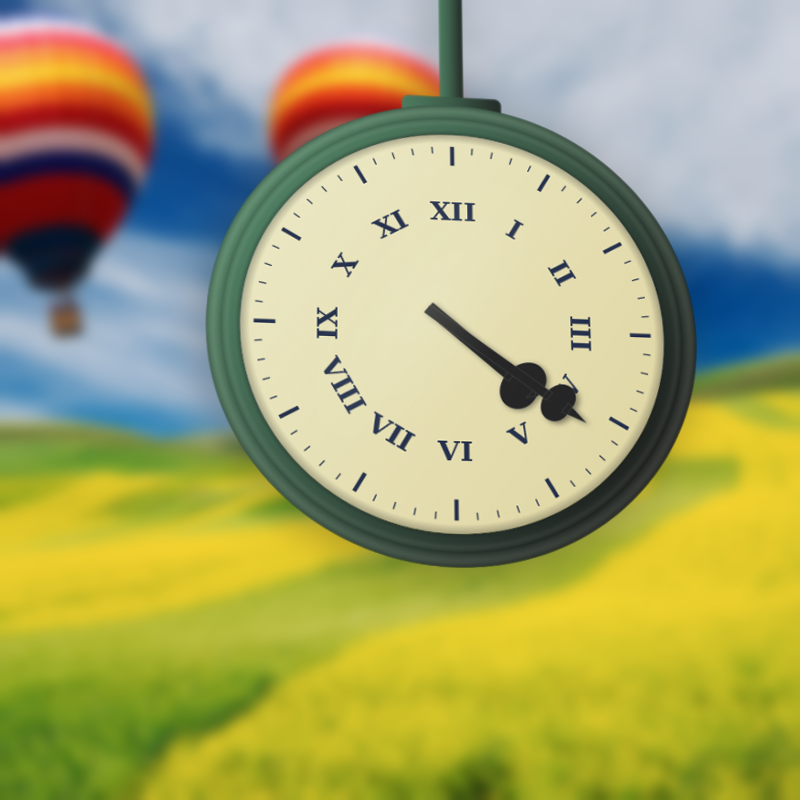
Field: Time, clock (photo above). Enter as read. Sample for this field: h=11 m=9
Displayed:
h=4 m=21
